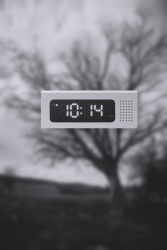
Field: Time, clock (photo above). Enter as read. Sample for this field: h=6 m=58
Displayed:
h=10 m=14
